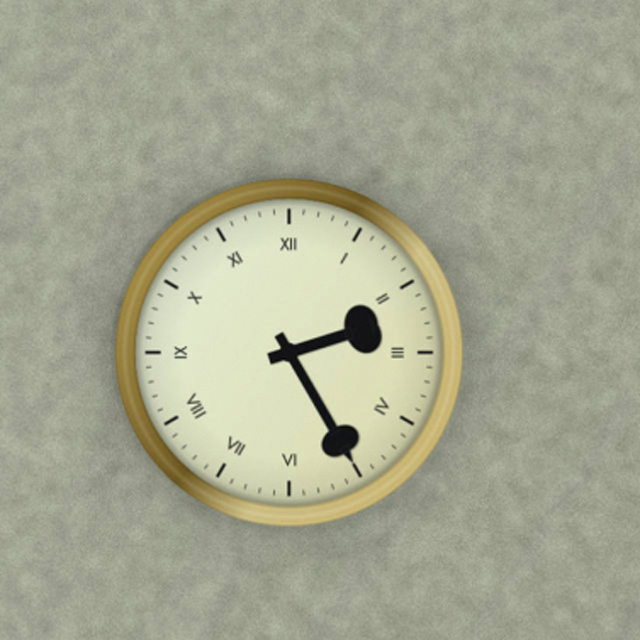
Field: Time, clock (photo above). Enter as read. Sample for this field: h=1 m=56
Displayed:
h=2 m=25
